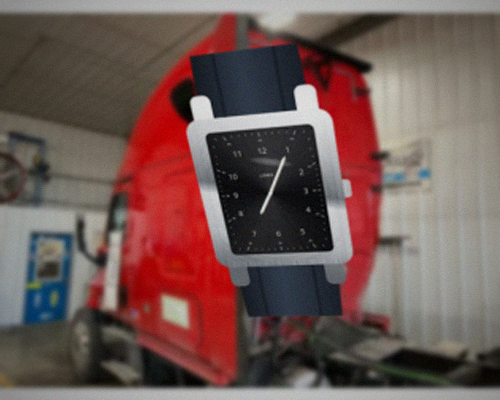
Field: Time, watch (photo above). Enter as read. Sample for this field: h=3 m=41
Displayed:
h=7 m=5
